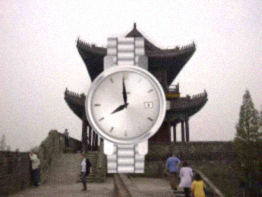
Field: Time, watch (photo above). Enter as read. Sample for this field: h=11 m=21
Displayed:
h=7 m=59
